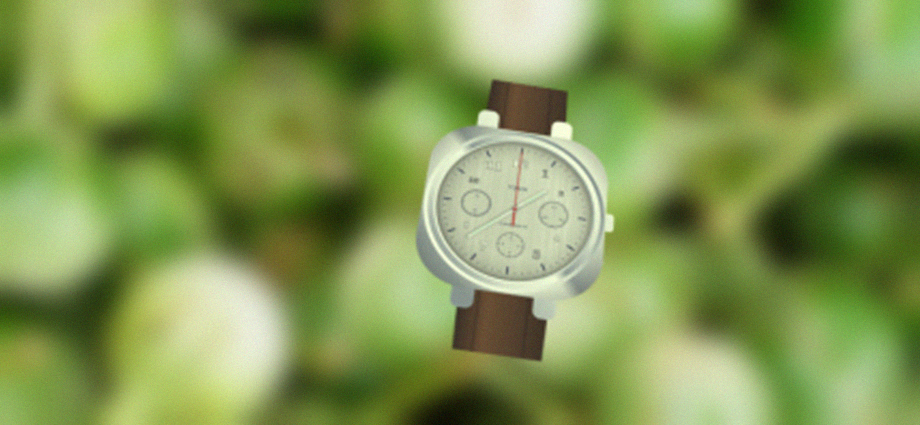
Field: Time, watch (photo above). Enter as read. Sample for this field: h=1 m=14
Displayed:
h=1 m=38
